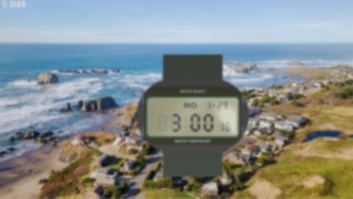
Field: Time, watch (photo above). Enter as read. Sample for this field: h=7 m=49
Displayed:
h=3 m=0
